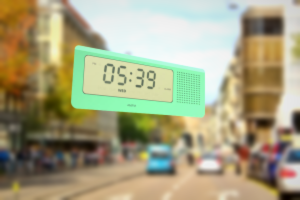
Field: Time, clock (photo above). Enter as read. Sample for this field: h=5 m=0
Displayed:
h=5 m=39
